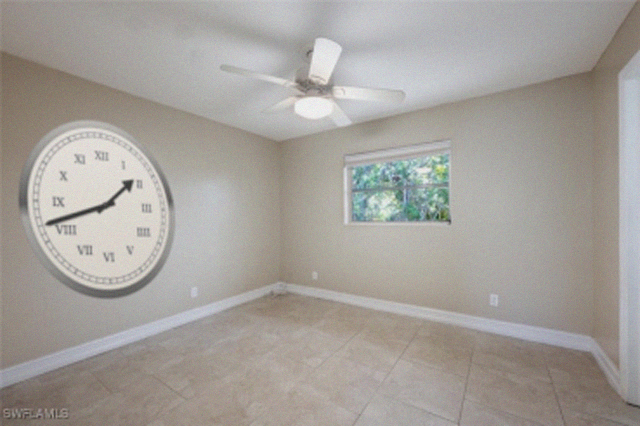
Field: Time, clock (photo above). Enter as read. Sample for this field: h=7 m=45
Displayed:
h=1 m=42
